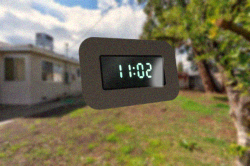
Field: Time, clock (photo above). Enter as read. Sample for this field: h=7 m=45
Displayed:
h=11 m=2
